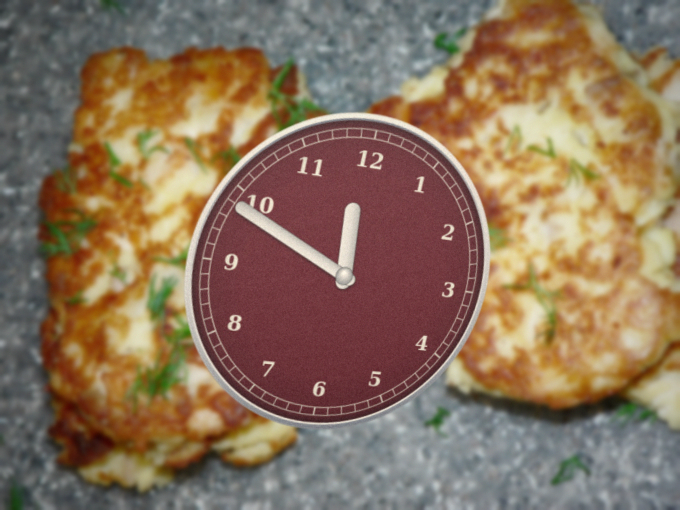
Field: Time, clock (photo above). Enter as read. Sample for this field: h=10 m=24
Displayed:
h=11 m=49
